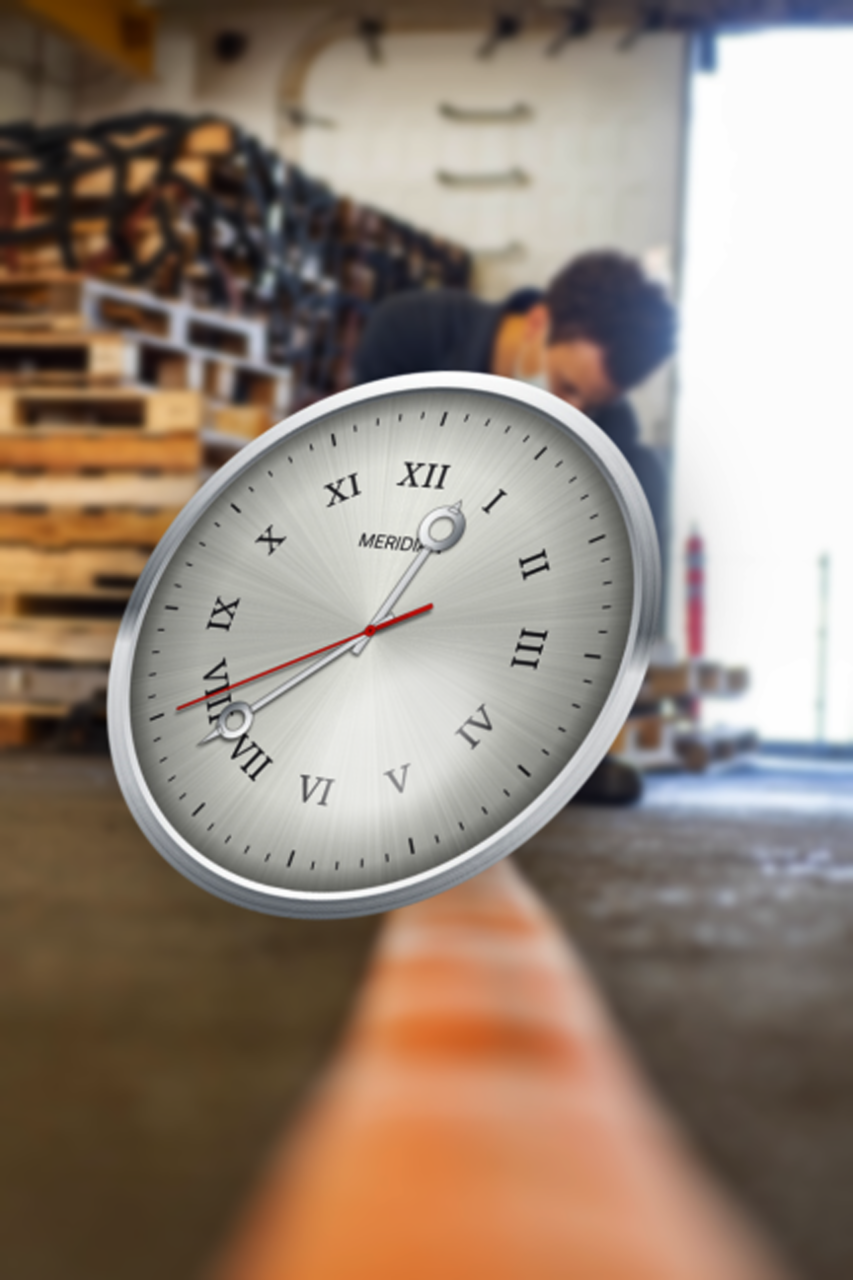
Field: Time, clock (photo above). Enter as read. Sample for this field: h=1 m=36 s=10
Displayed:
h=12 m=37 s=40
